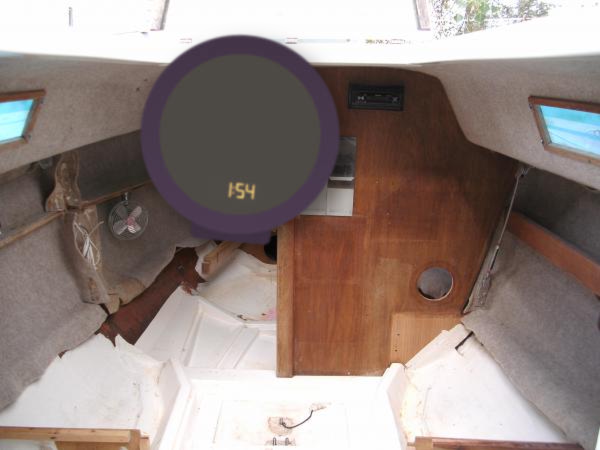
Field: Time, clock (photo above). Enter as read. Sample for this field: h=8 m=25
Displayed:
h=1 m=54
